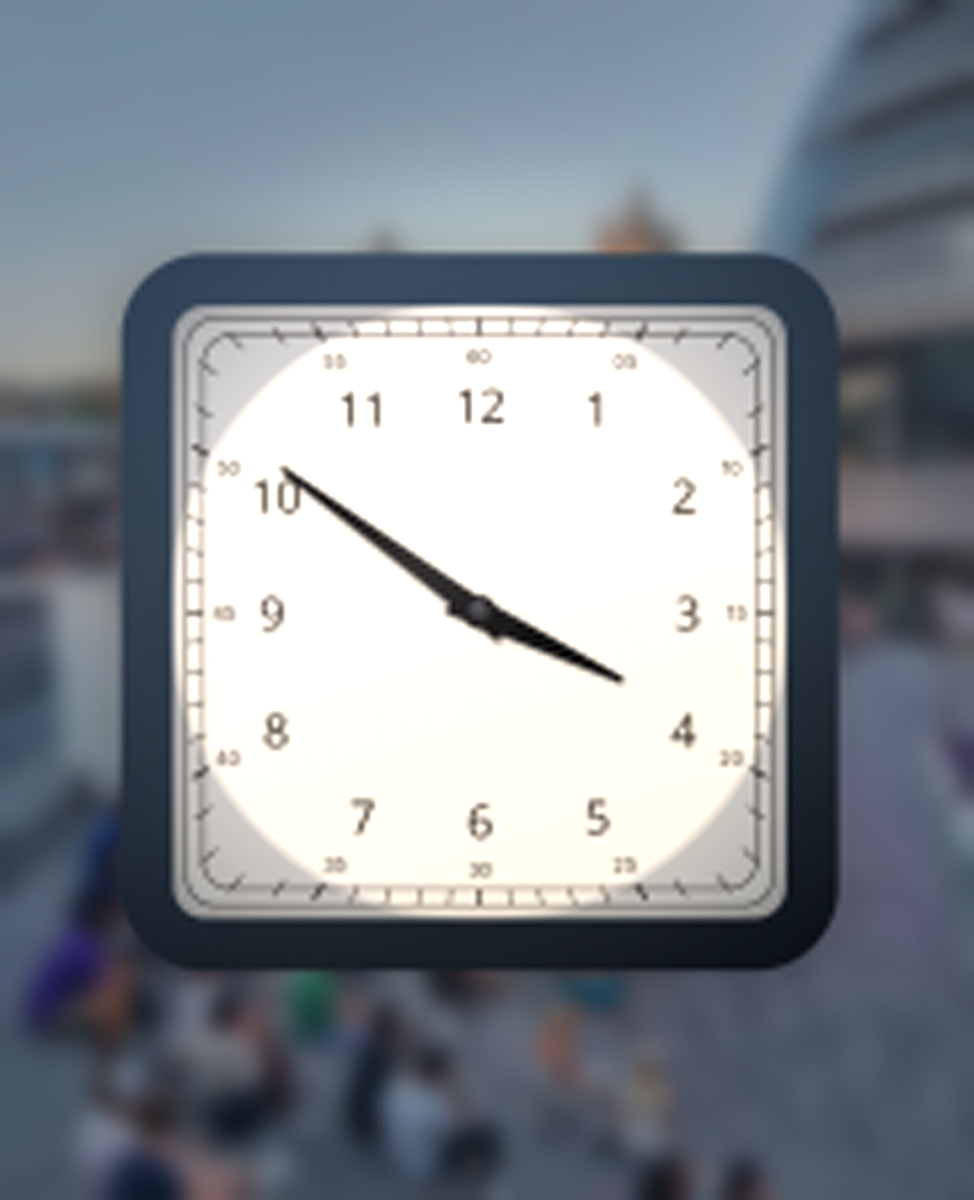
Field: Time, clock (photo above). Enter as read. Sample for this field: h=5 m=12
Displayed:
h=3 m=51
